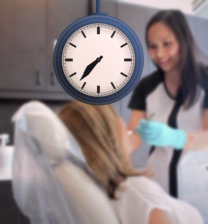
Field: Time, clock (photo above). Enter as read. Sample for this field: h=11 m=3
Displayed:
h=7 m=37
